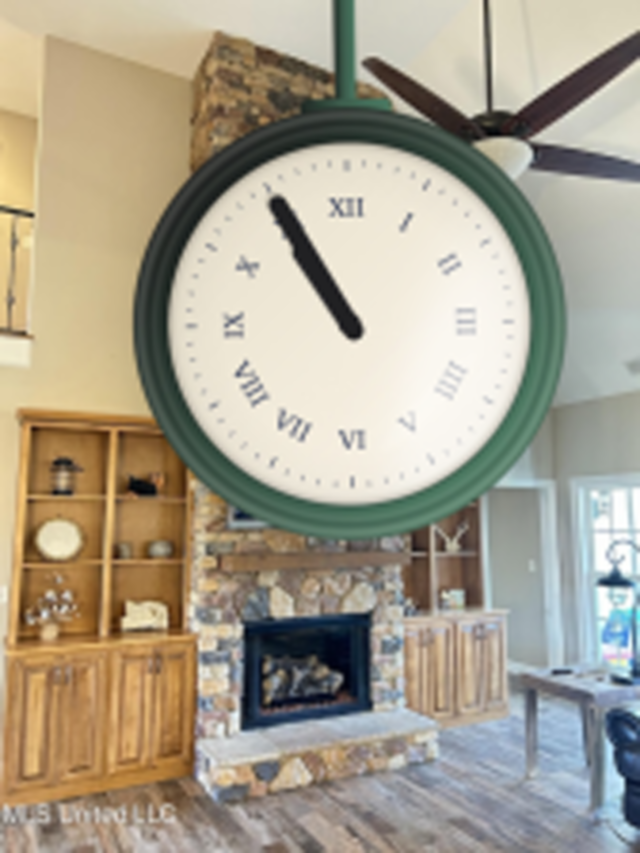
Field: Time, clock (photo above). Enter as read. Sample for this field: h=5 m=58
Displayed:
h=10 m=55
